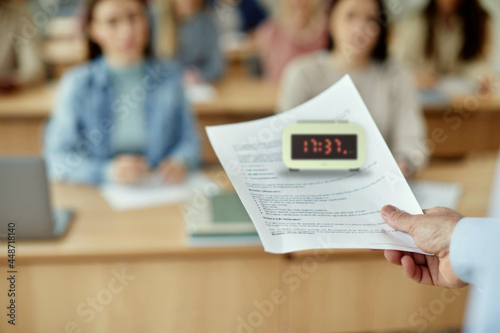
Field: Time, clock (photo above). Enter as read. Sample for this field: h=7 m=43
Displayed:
h=17 m=37
